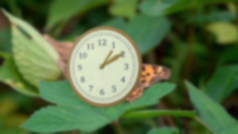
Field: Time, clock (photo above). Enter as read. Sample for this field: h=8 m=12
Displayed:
h=1 m=10
